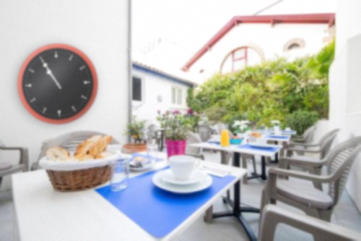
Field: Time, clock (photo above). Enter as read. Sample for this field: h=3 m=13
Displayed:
h=10 m=55
